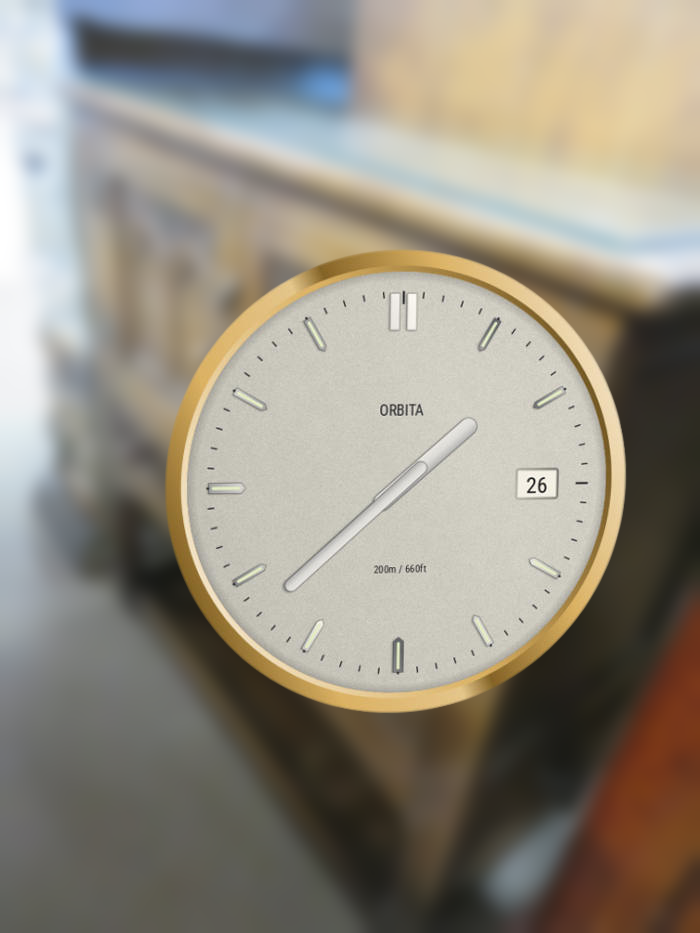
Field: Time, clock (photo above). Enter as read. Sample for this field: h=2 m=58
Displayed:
h=1 m=38
